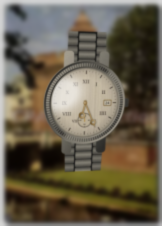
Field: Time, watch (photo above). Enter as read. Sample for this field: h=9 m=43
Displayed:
h=6 m=26
